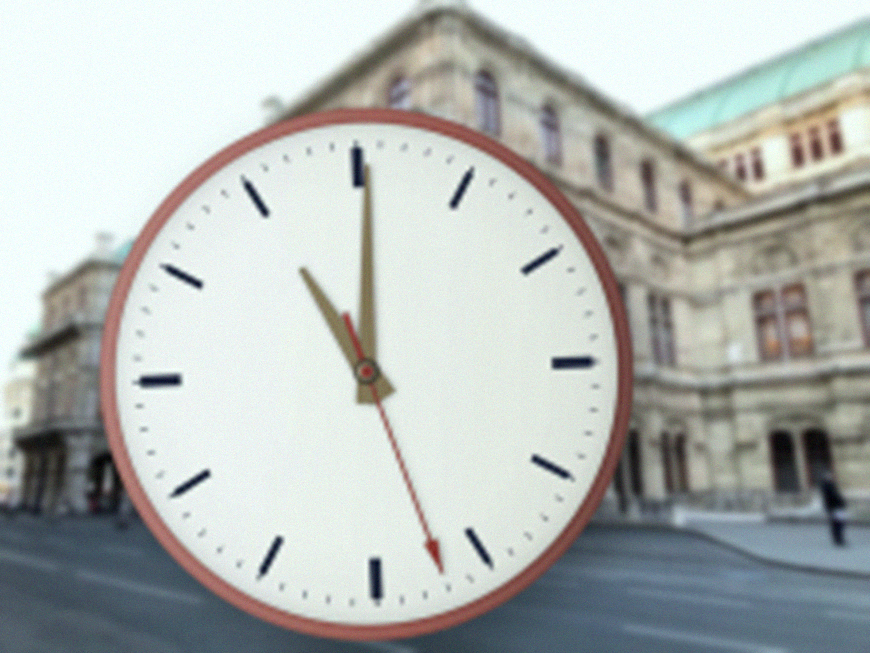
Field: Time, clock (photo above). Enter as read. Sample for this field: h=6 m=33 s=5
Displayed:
h=11 m=0 s=27
